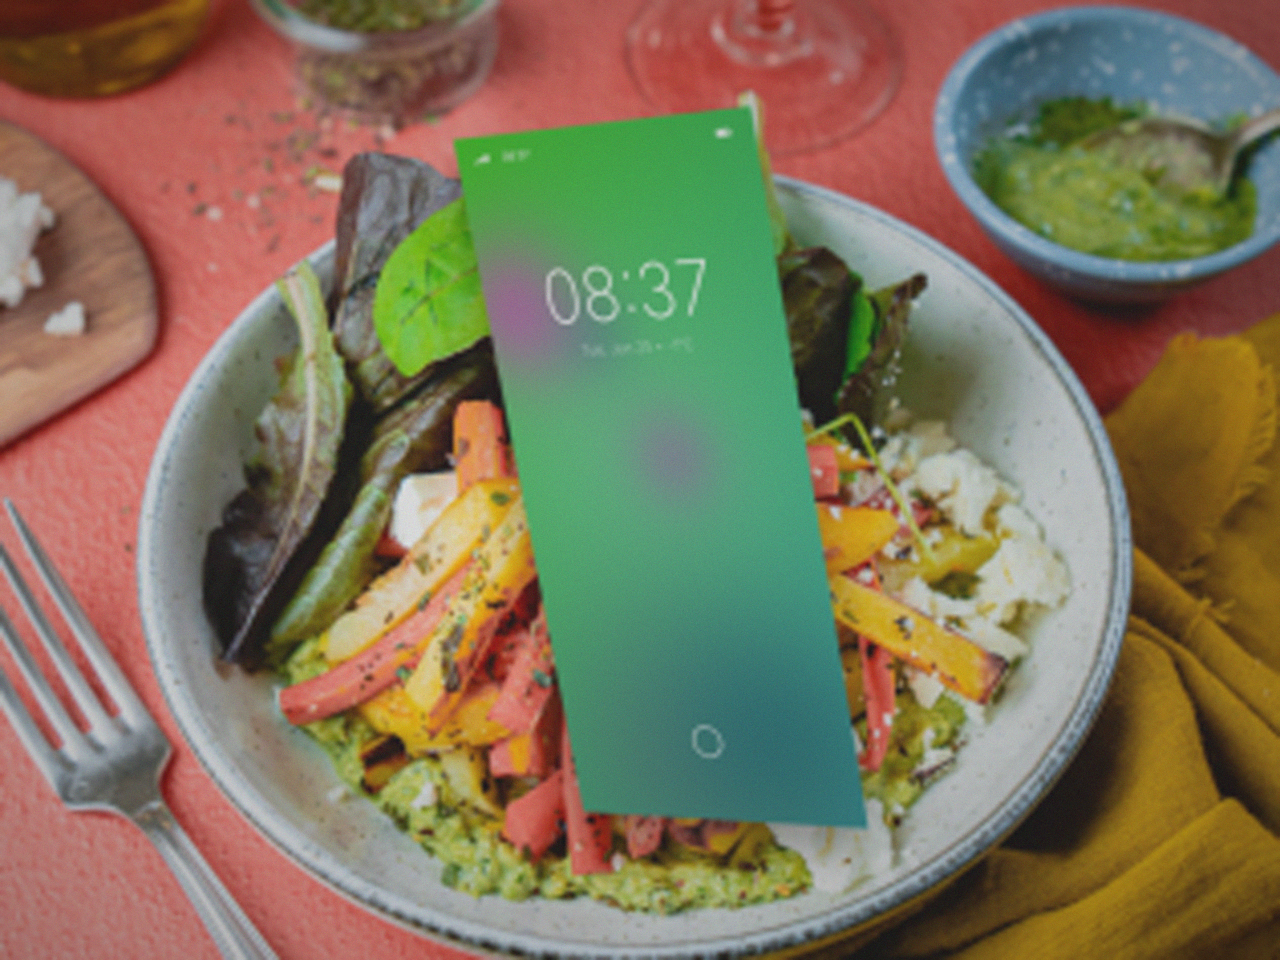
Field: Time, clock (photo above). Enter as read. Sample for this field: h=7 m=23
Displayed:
h=8 m=37
